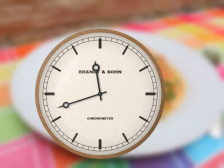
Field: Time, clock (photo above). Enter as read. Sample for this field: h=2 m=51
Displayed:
h=11 m=42
